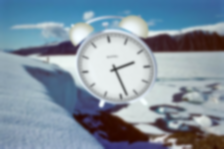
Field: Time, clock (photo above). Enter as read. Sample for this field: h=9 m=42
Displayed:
h=2 m=28
